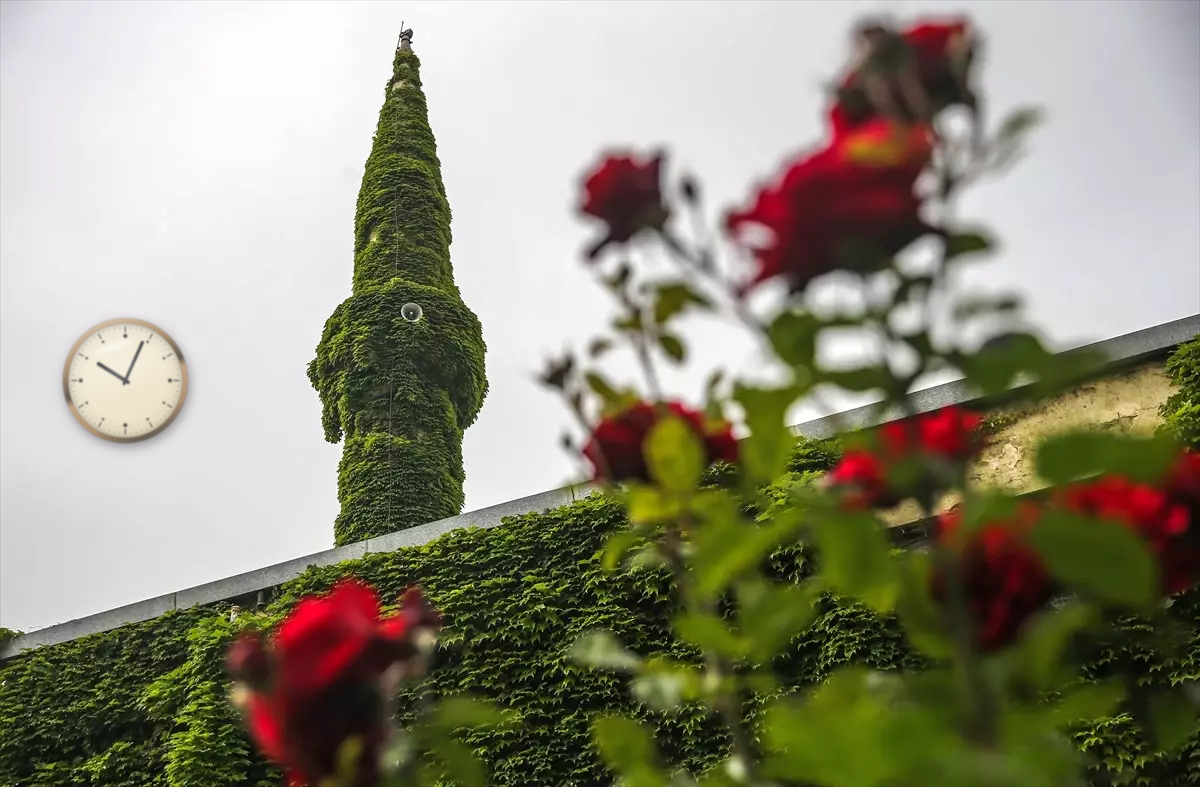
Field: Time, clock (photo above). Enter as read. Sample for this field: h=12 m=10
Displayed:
h=10 m=4
